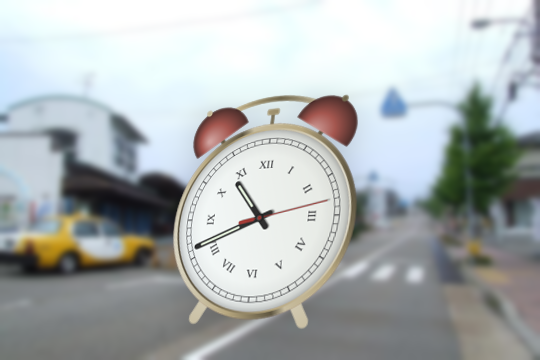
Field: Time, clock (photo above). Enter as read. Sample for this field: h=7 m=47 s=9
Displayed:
h=10 m=41 s=13
